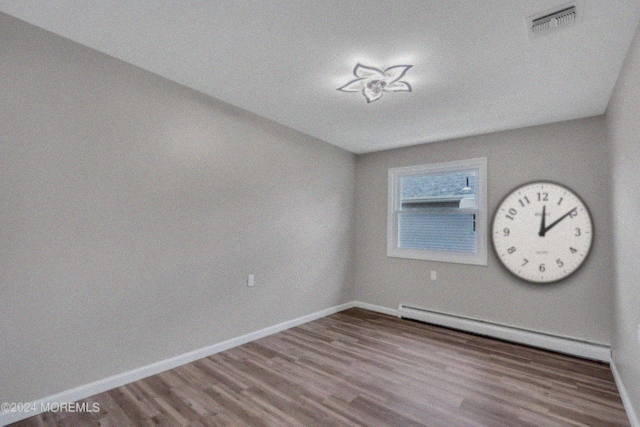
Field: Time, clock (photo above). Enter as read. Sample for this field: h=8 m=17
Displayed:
h=12 m=9
